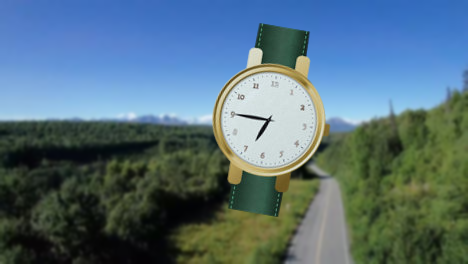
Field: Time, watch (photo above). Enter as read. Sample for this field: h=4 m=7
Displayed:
h=6 m=45
